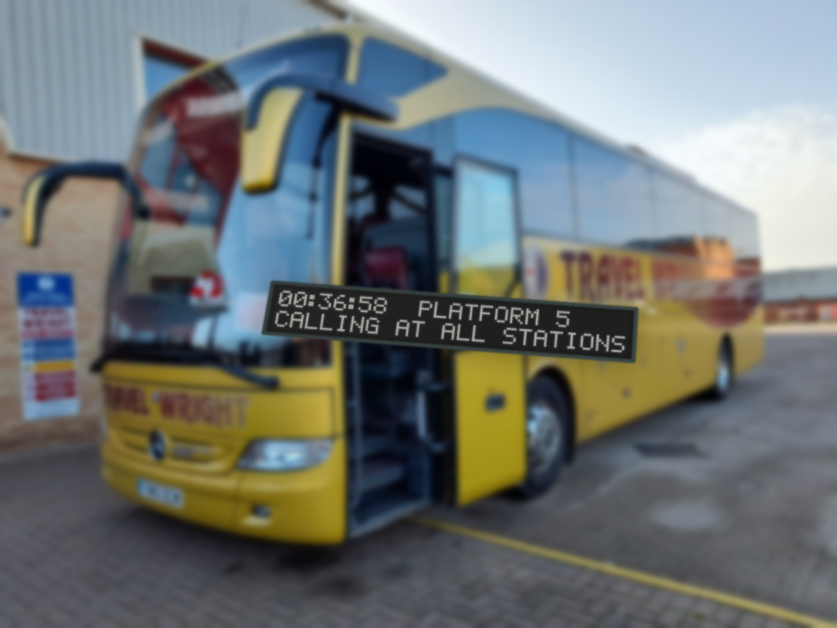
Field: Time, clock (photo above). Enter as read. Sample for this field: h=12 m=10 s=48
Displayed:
h=0 m=36 s=58
